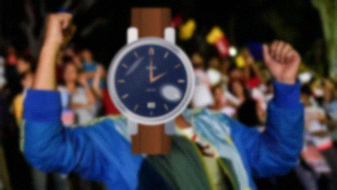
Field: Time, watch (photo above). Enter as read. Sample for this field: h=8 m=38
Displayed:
h=2 m=0
